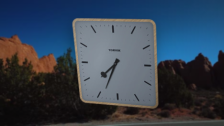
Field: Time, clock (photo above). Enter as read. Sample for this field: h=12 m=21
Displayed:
h=7 m=34
